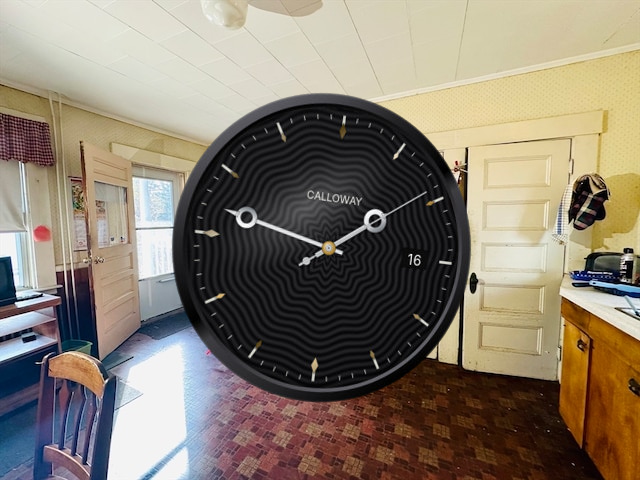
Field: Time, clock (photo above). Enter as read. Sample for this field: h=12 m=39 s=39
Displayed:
h=1 m=47 s=9
